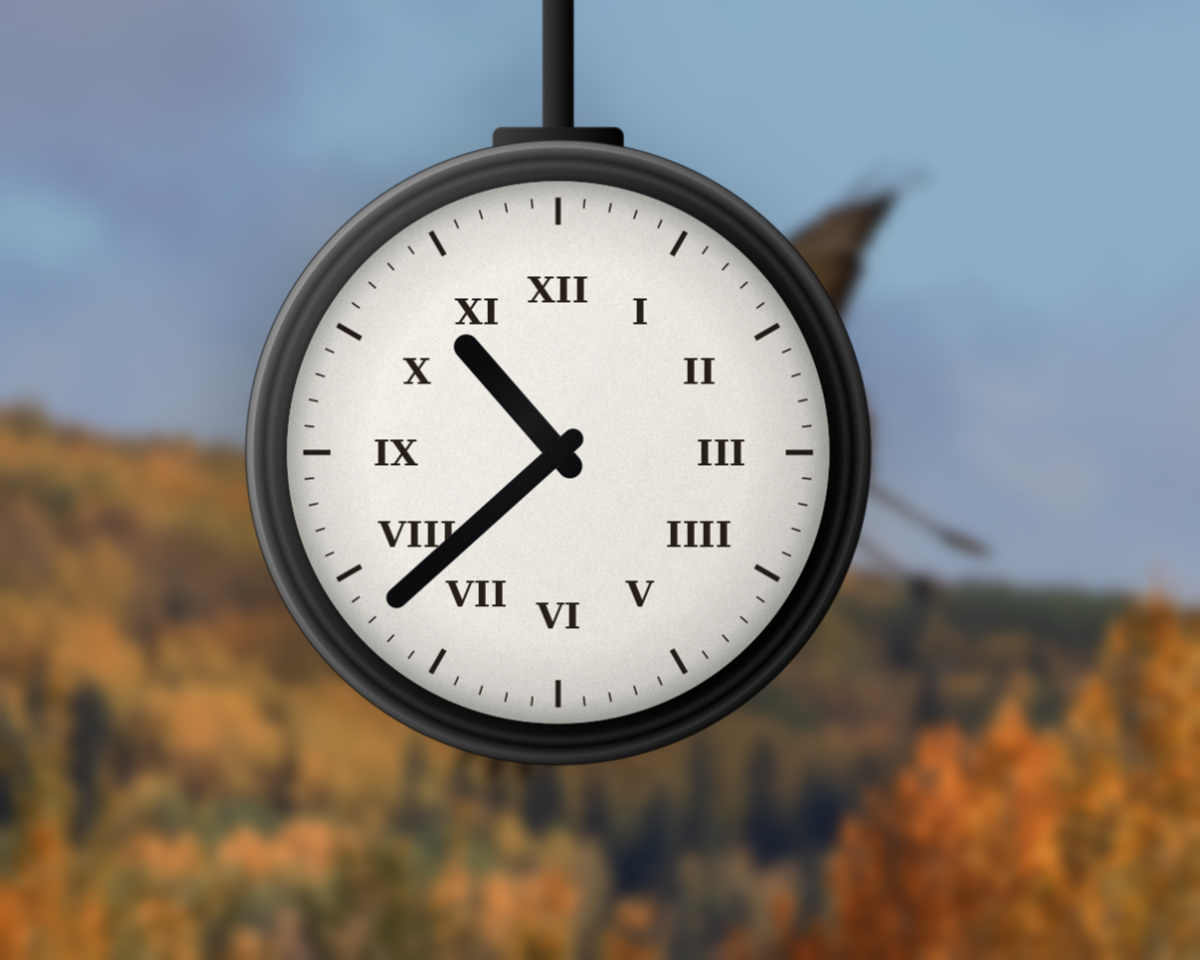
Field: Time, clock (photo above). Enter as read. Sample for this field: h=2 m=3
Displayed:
h=10 m=38
